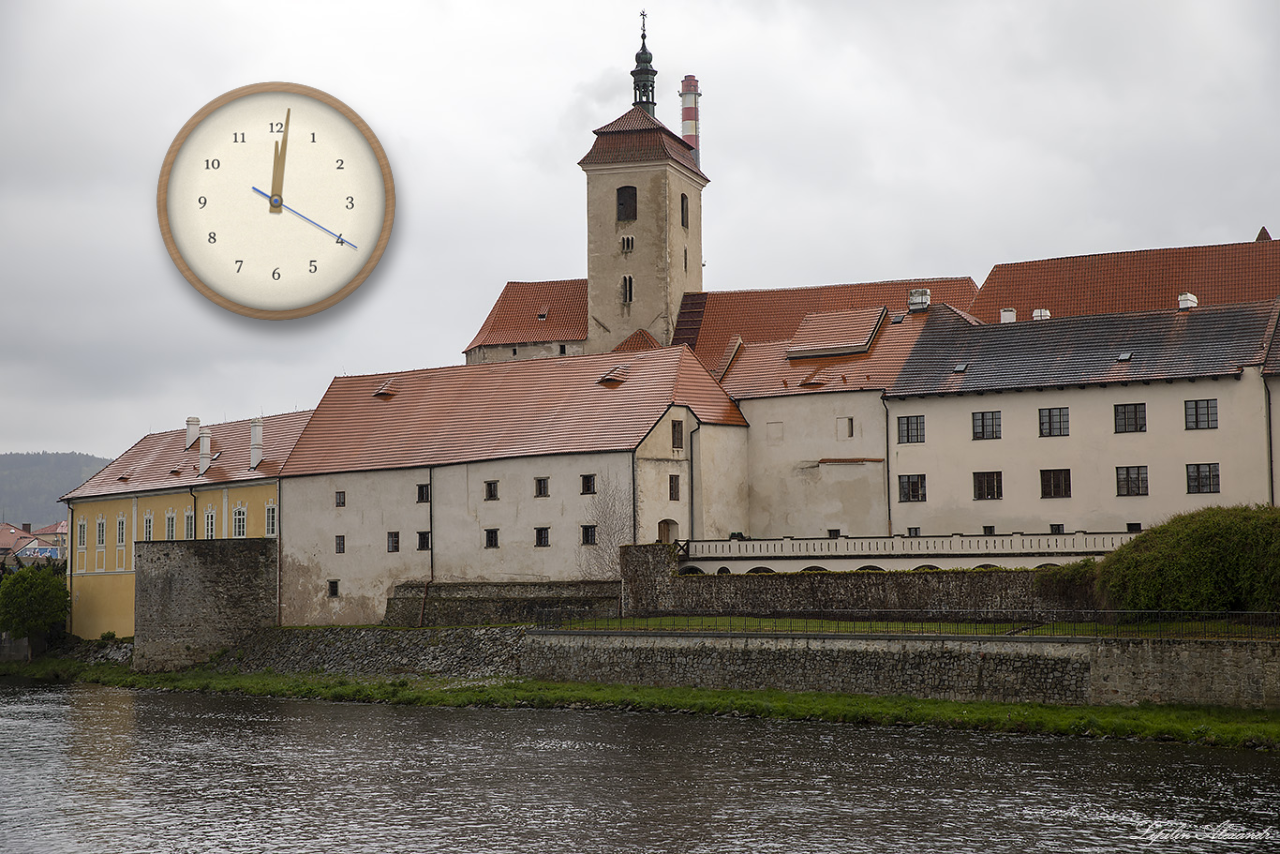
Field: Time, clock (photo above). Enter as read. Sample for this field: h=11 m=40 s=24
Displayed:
h=12 m=1 s=20
